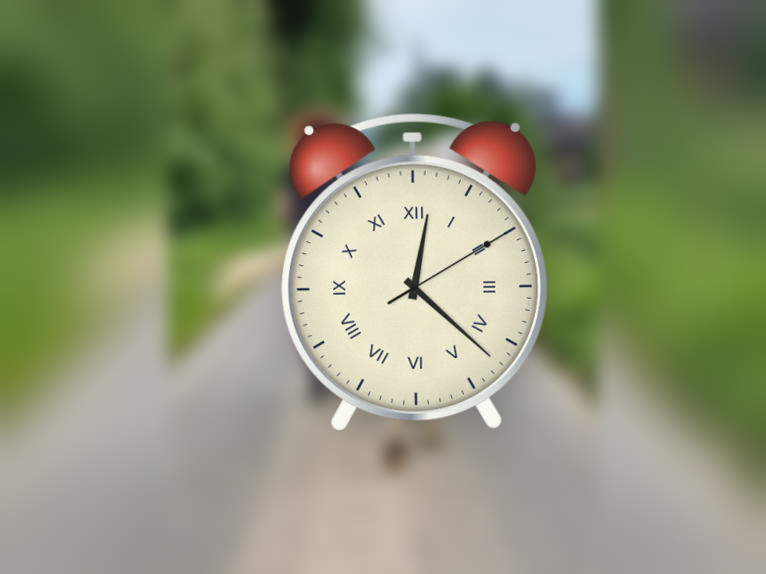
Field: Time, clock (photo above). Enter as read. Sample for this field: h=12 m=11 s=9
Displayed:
h=12 m=22 s=10
